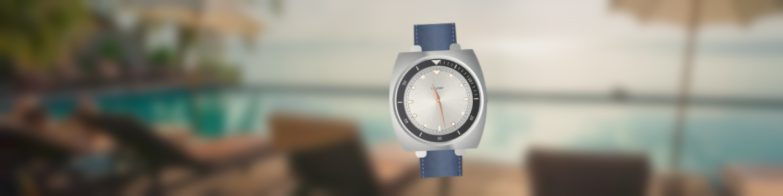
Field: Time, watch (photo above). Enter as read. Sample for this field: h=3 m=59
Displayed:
h=11 m=28
